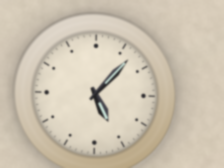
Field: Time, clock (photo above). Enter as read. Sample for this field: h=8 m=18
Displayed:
h=5 m=7
